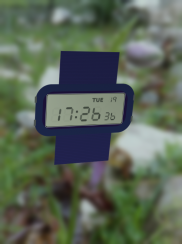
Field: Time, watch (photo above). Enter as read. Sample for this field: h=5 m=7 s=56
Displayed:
h=17 m=26 s=36
